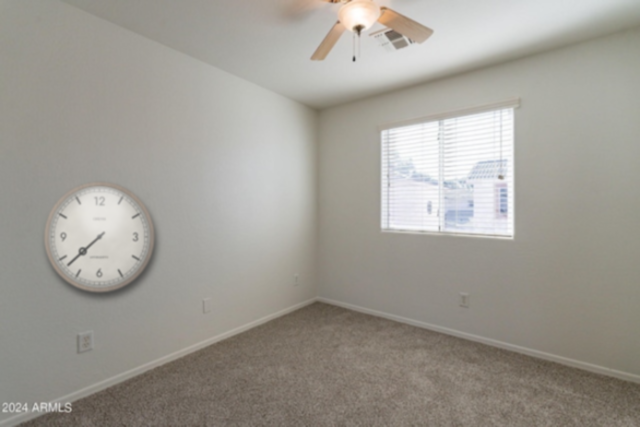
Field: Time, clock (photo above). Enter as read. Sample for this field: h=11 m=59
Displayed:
h=7 m=38
